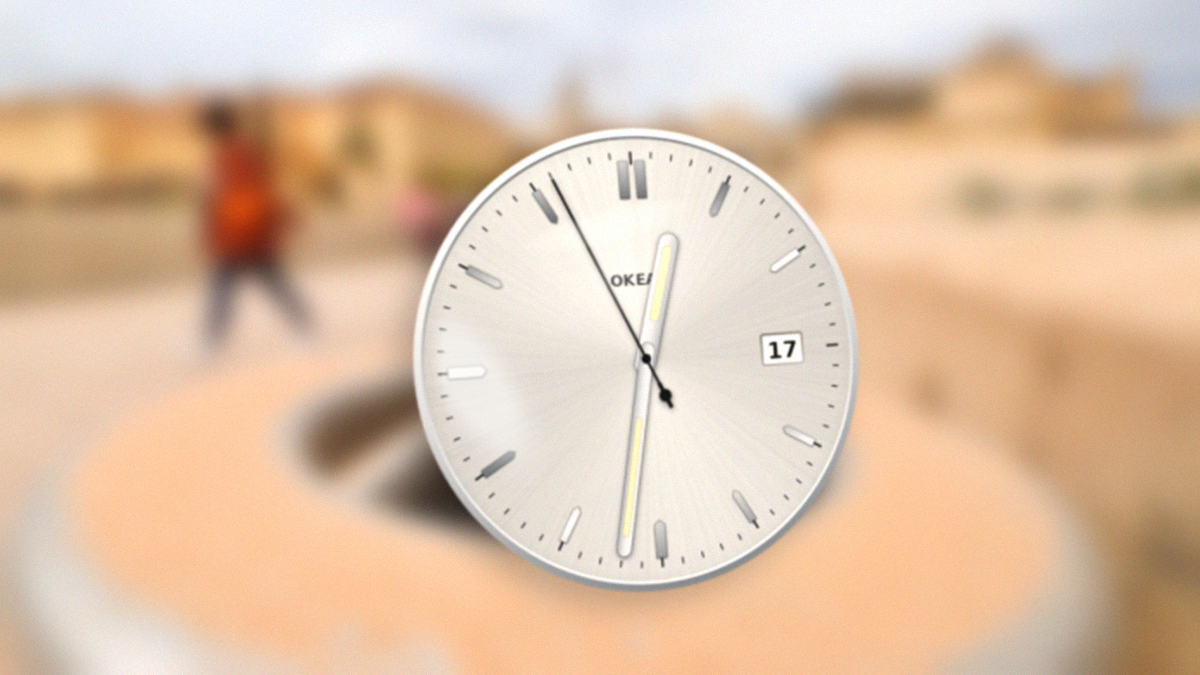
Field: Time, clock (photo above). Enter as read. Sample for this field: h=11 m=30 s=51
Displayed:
h=12 m=31 s=56
